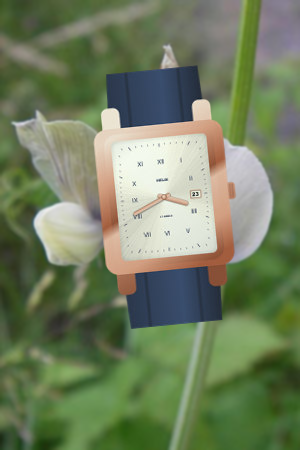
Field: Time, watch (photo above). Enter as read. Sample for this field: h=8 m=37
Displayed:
h=3 m=41
